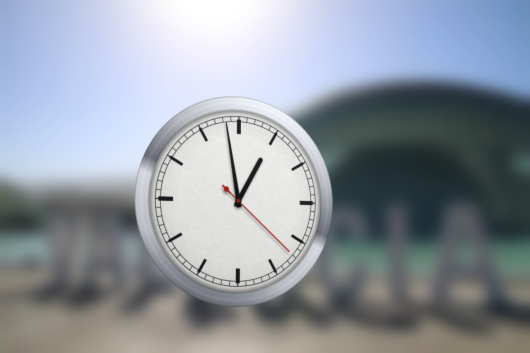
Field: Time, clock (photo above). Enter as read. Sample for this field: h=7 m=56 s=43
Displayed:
h=12 m=58 s=22
